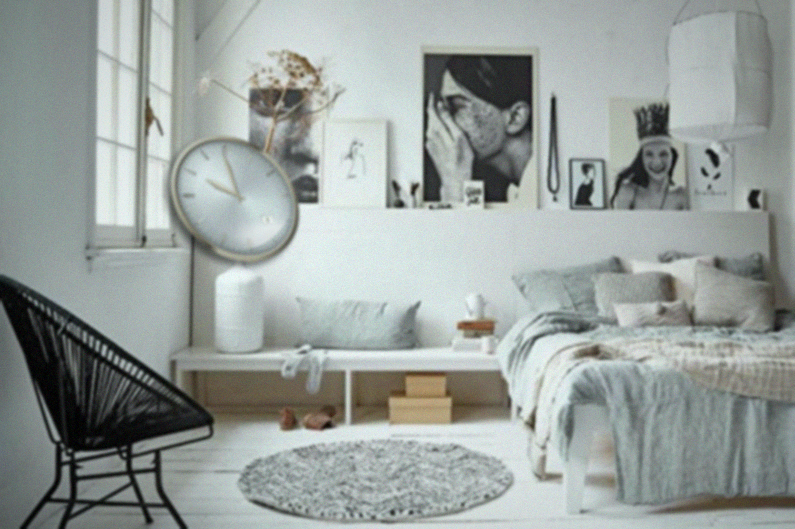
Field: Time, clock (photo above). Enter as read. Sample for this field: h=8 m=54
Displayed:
h=9 m=59
